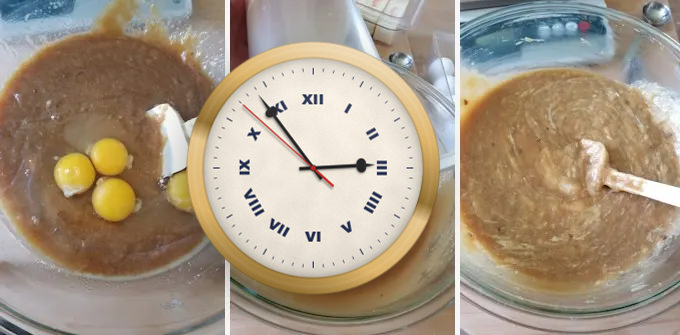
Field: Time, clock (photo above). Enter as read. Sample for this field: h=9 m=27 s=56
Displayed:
h=2 m=53 s=52
